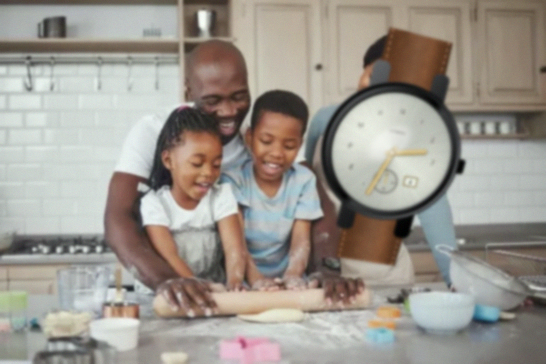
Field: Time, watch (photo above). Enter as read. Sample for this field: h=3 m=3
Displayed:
h=2 m=33
